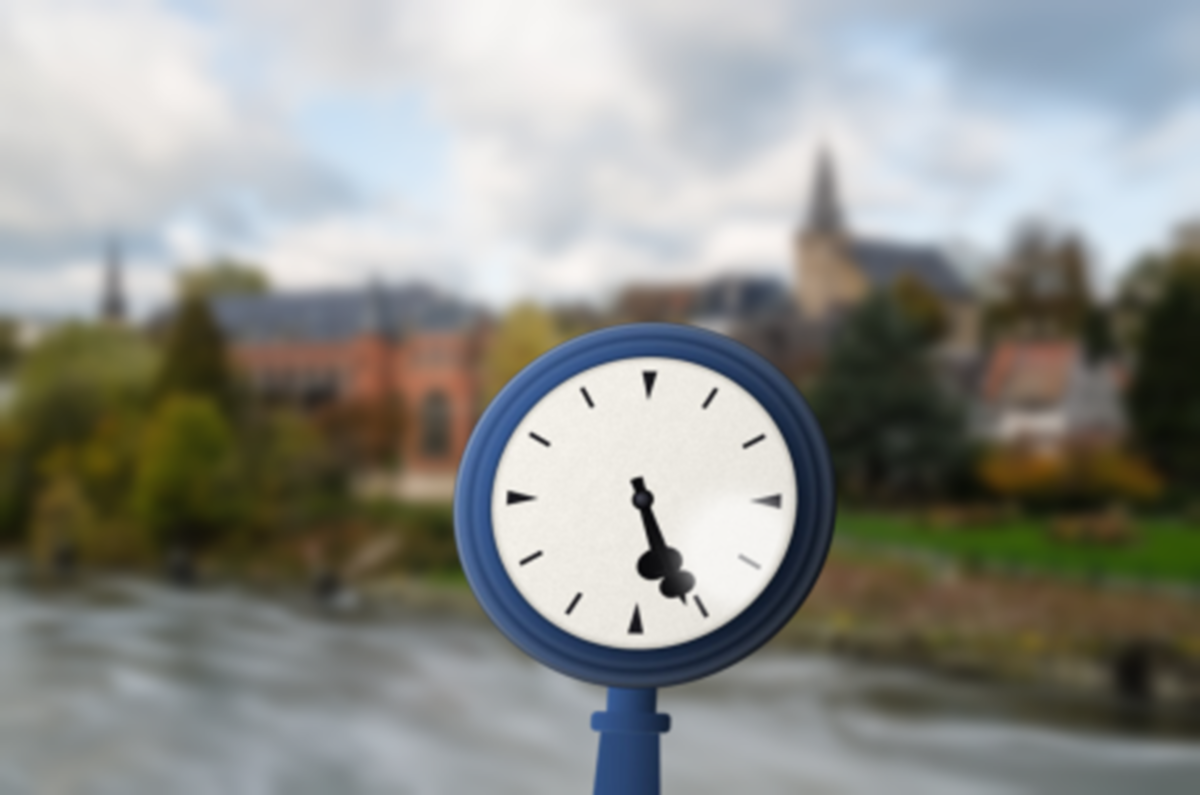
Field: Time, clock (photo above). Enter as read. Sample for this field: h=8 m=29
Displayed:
h=5 m=26
